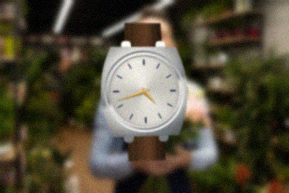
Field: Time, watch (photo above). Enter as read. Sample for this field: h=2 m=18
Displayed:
h=4 m=42
